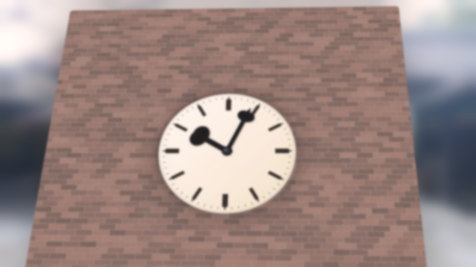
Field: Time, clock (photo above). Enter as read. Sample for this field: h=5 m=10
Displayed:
h=10 m=4
